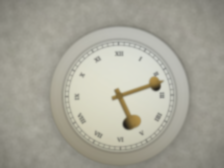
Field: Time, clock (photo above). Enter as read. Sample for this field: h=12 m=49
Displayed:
h=5 m=12
